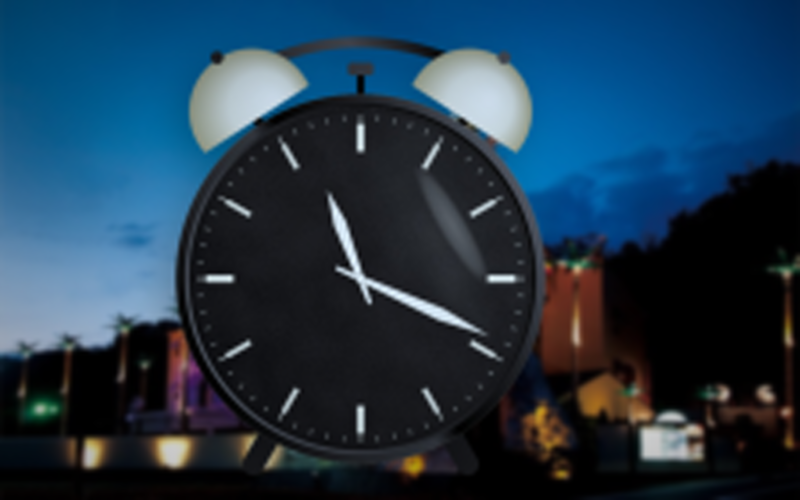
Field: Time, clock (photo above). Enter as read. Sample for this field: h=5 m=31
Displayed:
h=11 m=19
